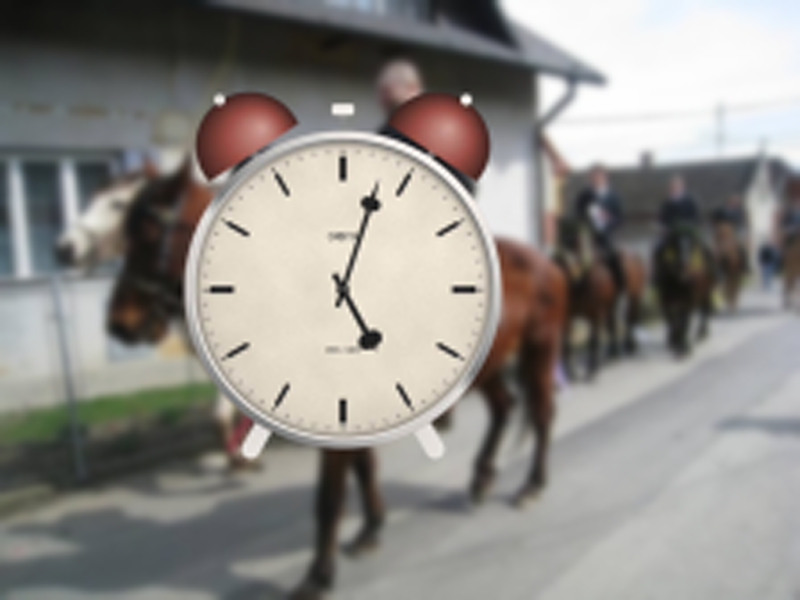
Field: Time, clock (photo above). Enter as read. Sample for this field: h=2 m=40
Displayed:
h=5 m=3
